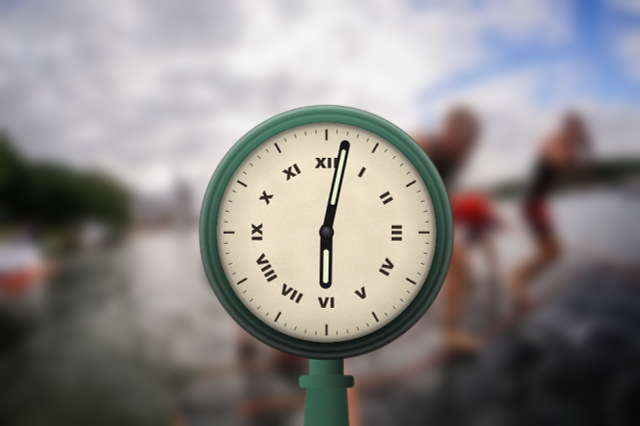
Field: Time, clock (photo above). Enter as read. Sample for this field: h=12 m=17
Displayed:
h=6 m=2
